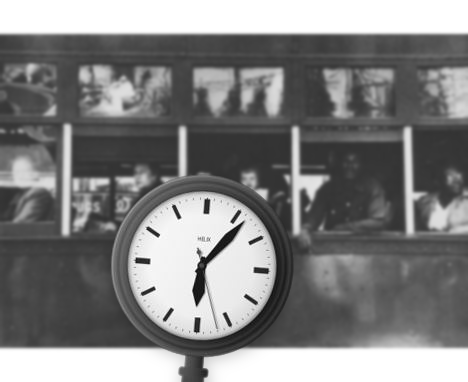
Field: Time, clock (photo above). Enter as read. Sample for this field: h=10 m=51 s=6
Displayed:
h=6 m=6 s=27
